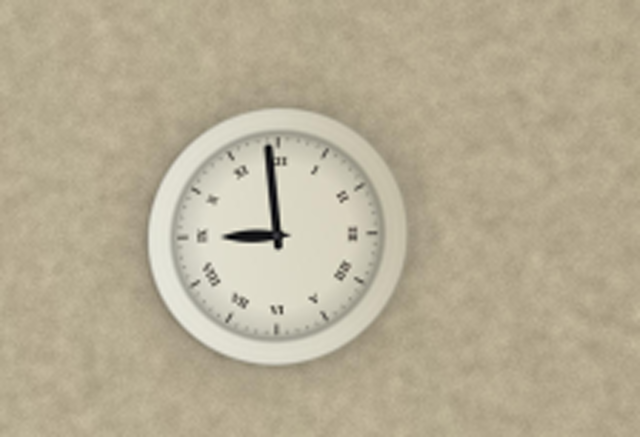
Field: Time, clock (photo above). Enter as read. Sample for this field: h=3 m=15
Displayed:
h=8 m=59
